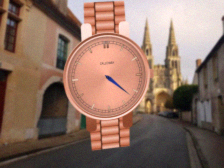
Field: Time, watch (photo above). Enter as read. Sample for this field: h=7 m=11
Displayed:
h=4 m=22
